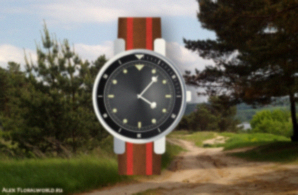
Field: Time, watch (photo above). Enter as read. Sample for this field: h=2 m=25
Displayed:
h=4 m=7
